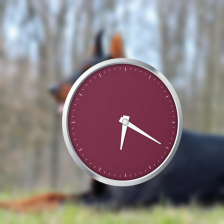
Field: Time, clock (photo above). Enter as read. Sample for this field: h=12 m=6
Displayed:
h=6 m=20
